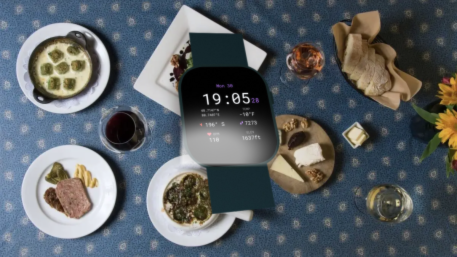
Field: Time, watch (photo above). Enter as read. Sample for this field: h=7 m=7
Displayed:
h=19 m=5
